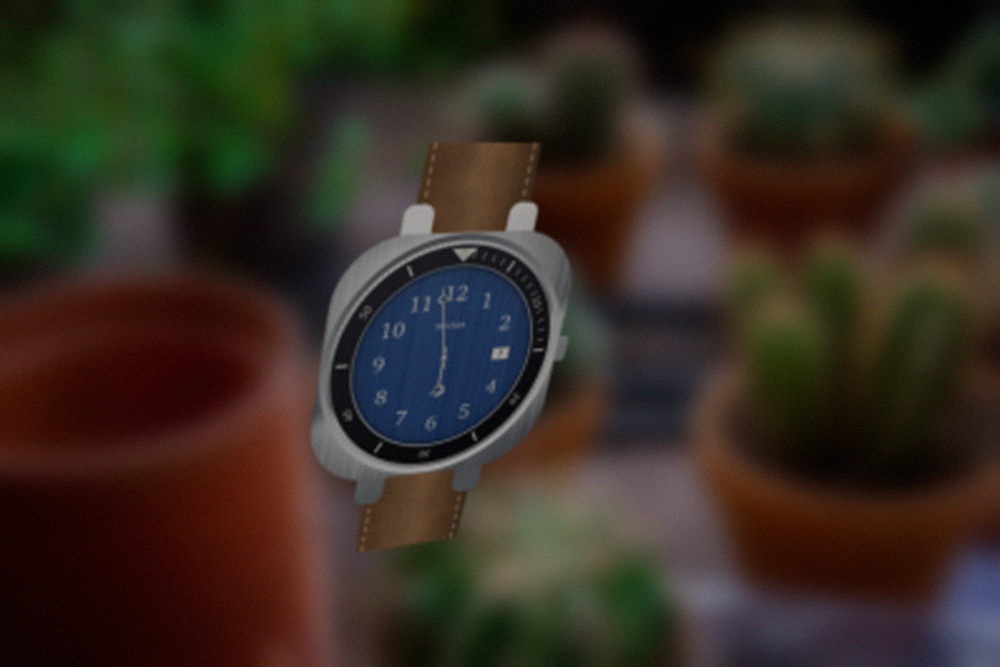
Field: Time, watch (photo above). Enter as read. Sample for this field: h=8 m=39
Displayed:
h=5 m=58
